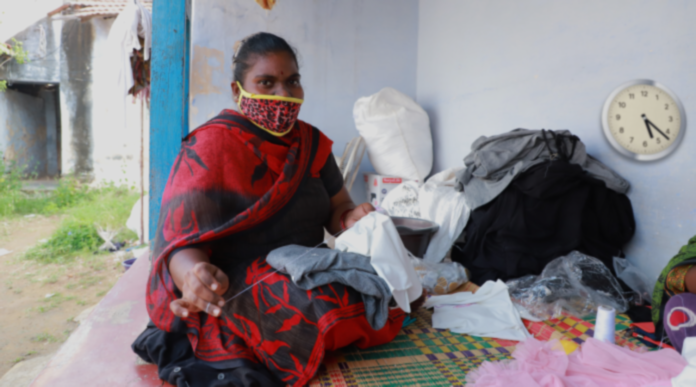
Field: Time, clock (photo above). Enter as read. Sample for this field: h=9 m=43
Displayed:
h=5 m=22
